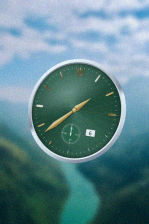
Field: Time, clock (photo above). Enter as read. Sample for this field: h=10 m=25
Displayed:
h=1 m=38
